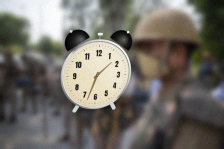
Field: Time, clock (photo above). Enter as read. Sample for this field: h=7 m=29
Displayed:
h=1 m=33
